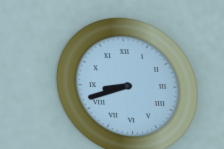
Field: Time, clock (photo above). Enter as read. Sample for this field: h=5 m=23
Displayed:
h=8 m=42
